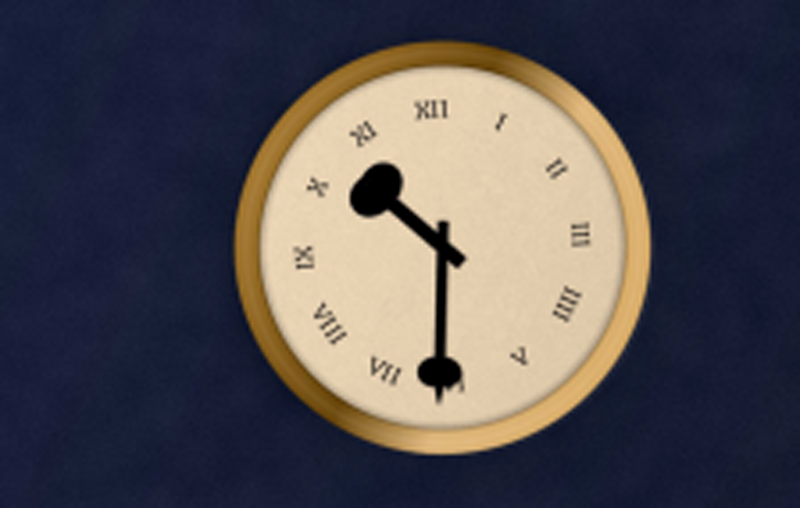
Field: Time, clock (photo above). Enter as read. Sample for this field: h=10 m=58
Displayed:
h=10 m=31
